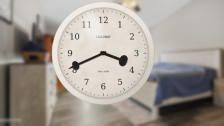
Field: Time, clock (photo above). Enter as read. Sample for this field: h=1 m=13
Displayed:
h=3 m=41
